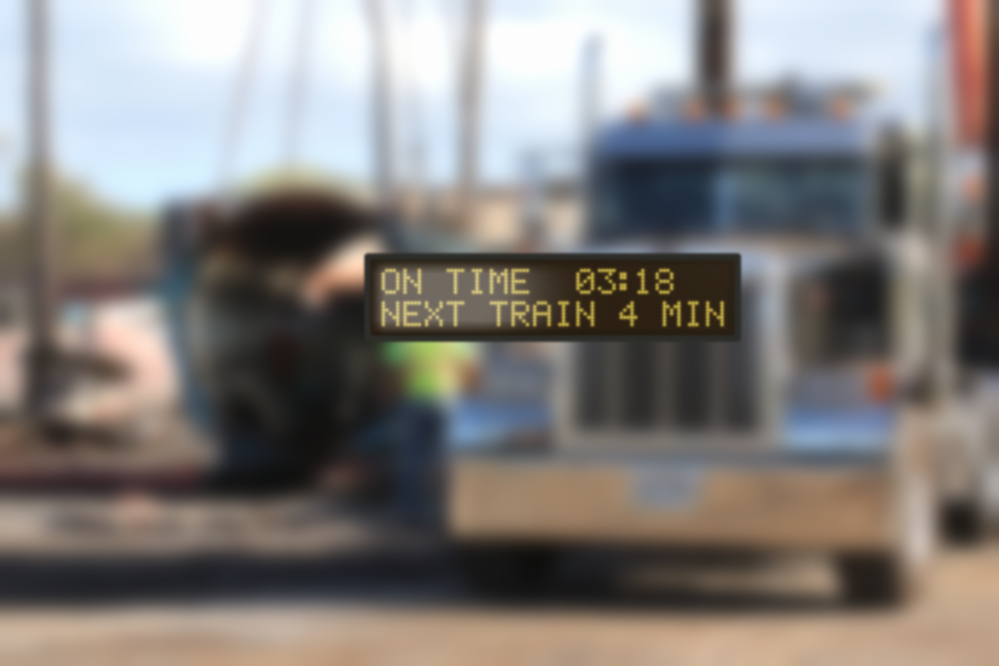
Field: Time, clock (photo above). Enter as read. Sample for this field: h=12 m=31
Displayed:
h=3 m=18
